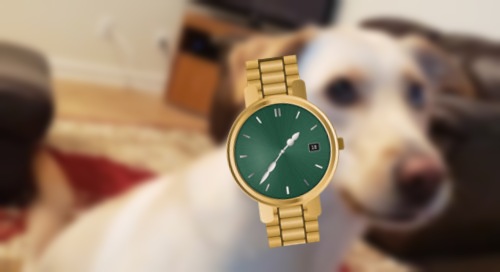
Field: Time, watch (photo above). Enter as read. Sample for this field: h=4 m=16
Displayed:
h=1 m=37
